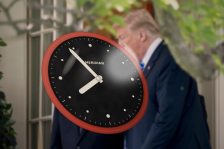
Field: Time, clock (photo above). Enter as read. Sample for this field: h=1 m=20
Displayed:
h=7 m=54
